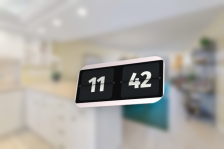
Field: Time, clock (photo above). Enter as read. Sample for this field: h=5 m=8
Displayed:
h=11 m=42
